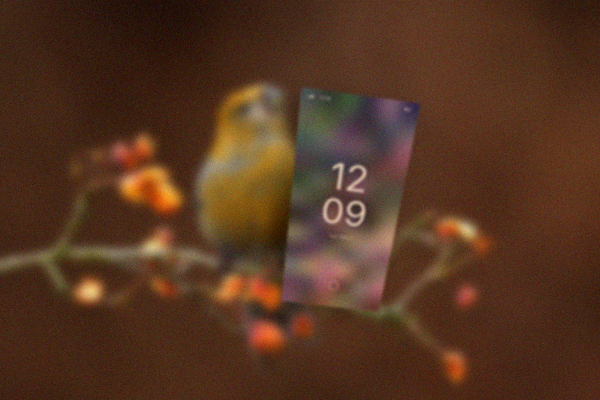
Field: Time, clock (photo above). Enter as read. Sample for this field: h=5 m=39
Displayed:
h=12 m=9
